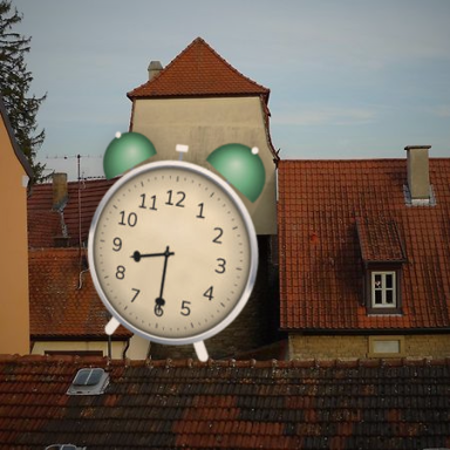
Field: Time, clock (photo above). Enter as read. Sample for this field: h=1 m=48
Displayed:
h=8 m=30
